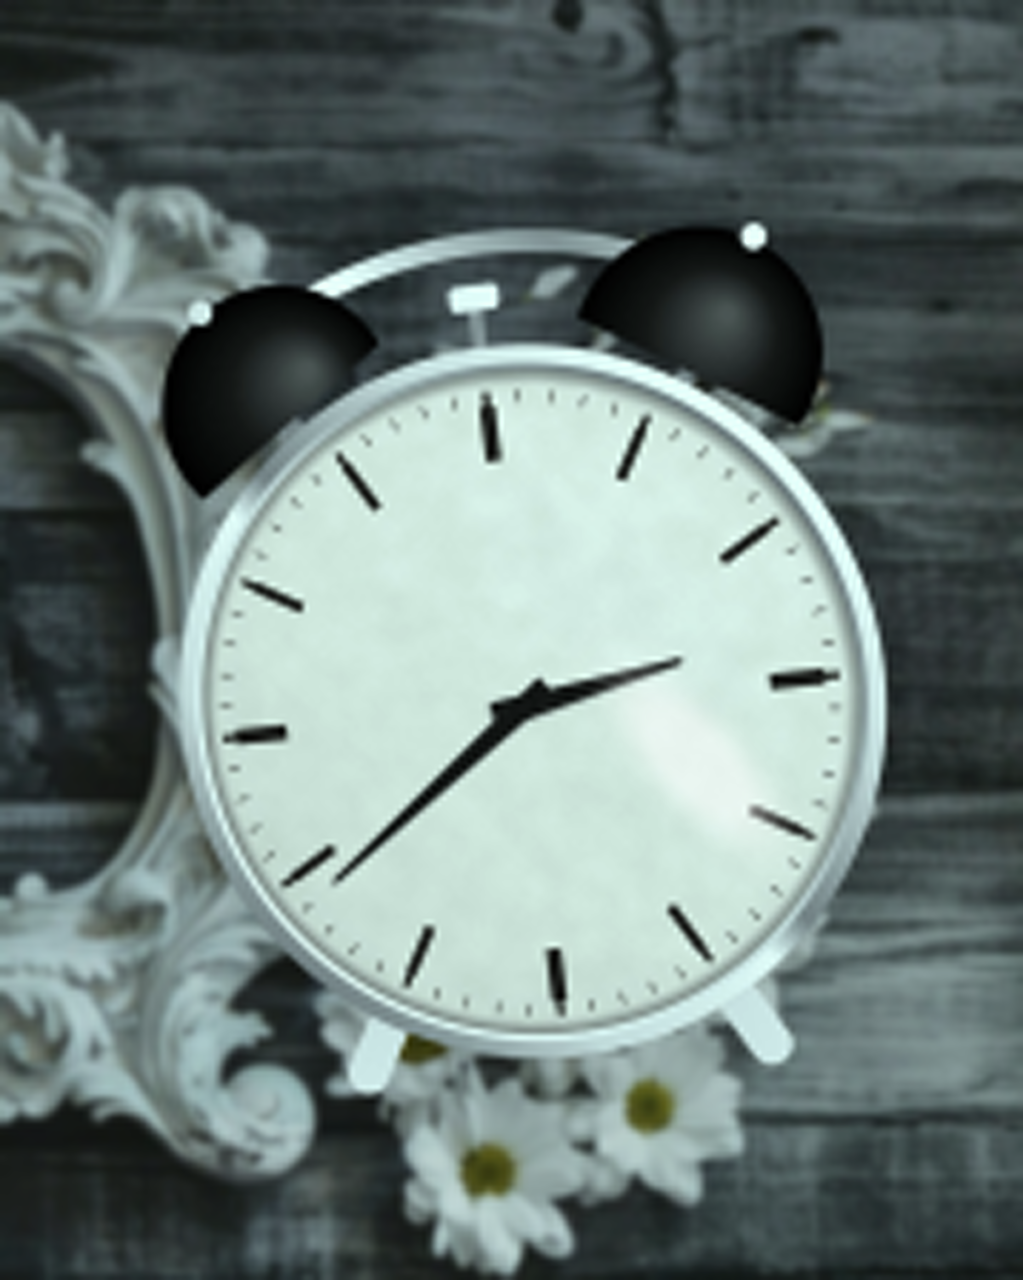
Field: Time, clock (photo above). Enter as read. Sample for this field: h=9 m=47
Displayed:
h=2 m=39
